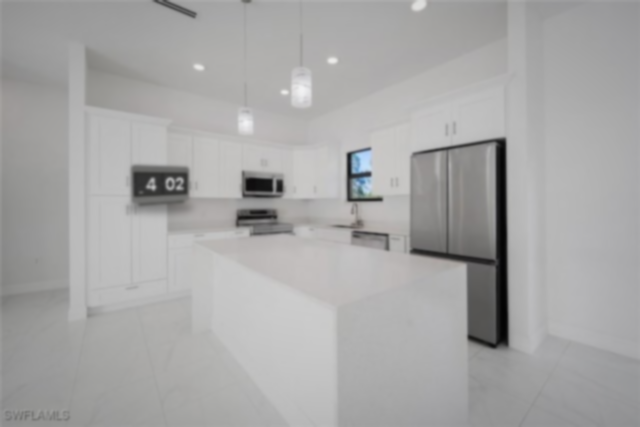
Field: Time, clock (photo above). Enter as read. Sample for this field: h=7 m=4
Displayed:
h=4 m=2
